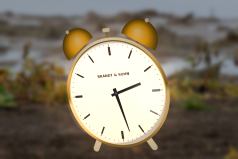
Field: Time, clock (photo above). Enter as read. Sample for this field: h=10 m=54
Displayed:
h=2 m=28
